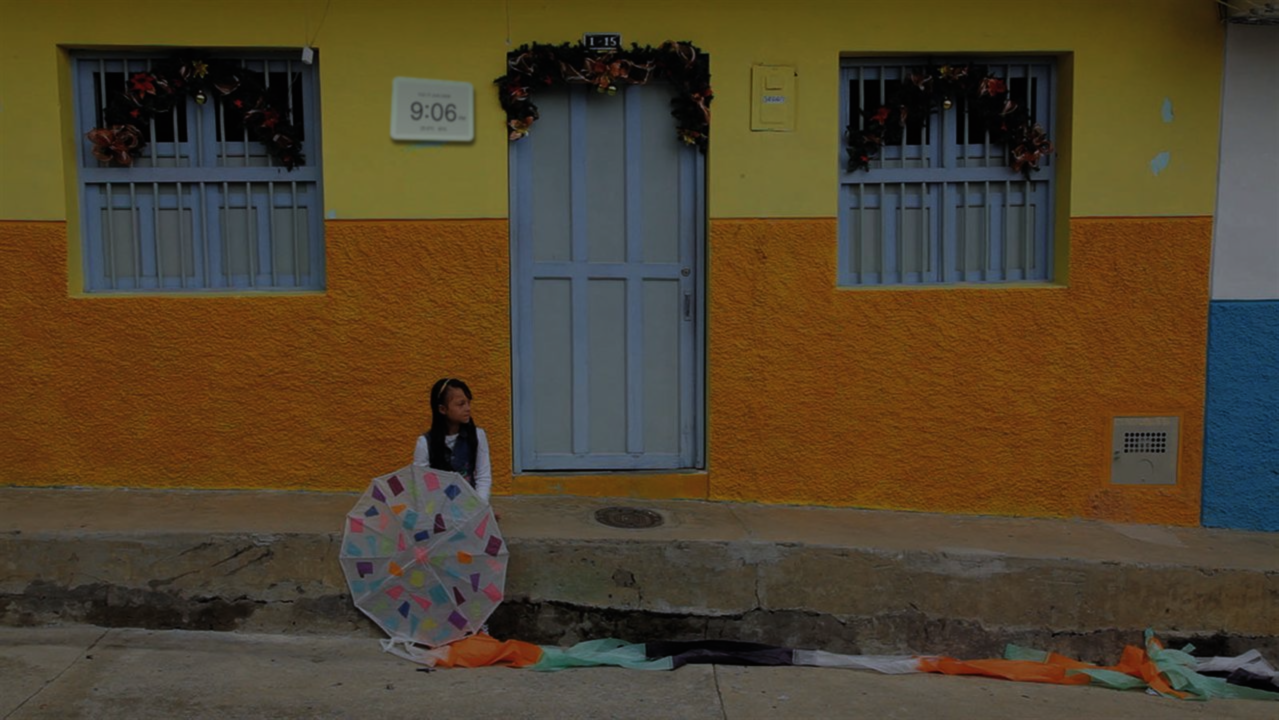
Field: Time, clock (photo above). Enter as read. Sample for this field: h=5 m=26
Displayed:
h=9 m=6
